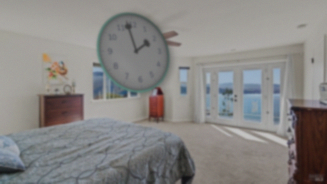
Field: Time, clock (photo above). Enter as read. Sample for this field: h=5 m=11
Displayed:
h=1 m=58
